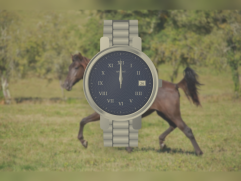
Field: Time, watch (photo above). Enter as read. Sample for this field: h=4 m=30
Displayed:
h=12 m=0
